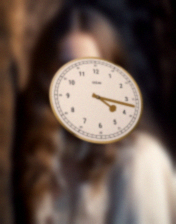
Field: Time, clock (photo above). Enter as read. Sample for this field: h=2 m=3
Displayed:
h=4 m=17
